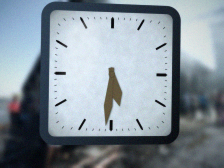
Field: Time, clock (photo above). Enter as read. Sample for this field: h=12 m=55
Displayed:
h=5 m=31
